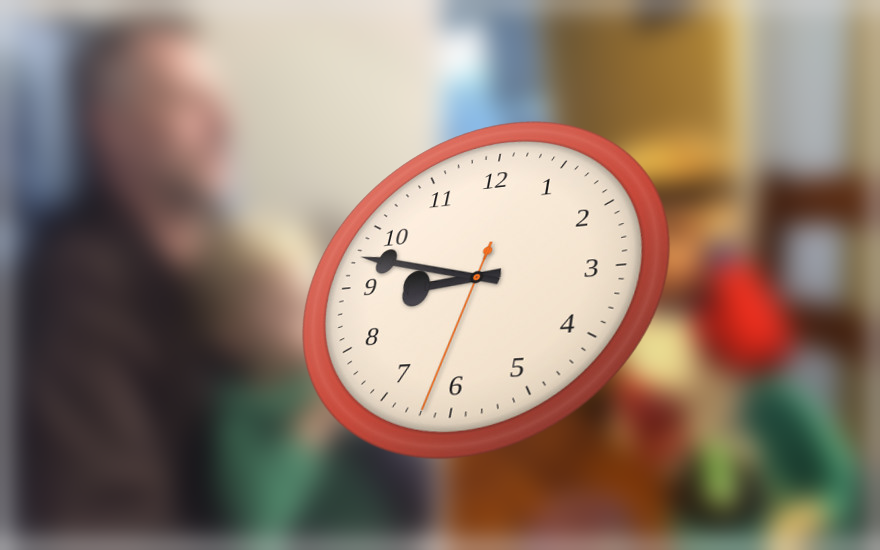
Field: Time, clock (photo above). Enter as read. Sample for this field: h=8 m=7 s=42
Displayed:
h=8 m=47 s=32
